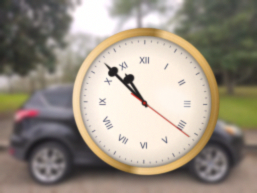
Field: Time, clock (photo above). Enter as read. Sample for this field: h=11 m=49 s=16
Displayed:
h=10 m=52 s=21
